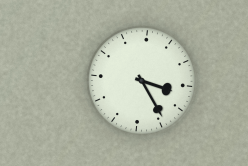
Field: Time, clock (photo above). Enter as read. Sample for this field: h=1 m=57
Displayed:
h=3 m=24
